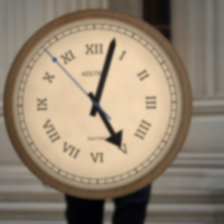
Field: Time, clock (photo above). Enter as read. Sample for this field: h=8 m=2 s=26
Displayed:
h=5 m=2 s=53
